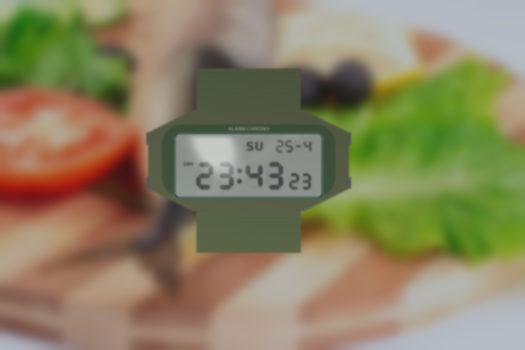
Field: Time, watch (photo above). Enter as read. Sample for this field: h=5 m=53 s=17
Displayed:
h=23 m=43 s=23
